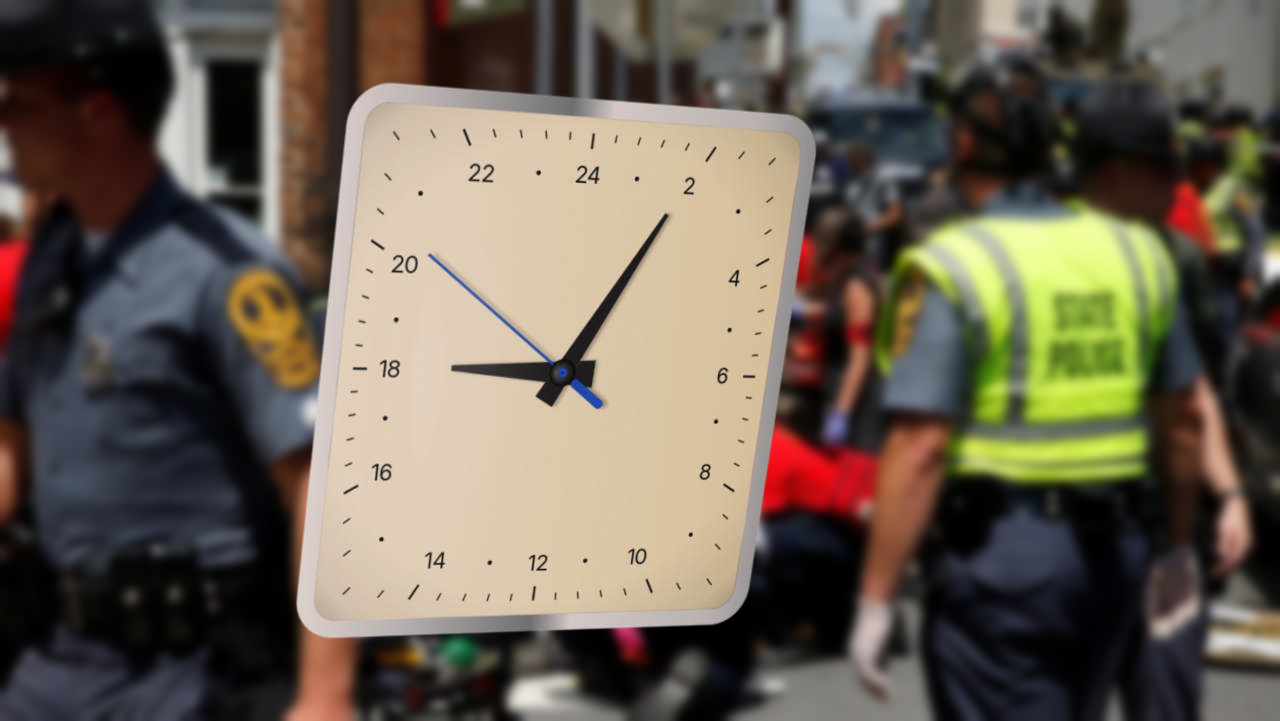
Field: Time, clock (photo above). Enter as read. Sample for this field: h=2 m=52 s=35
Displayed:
h=18 m=4 s=51
